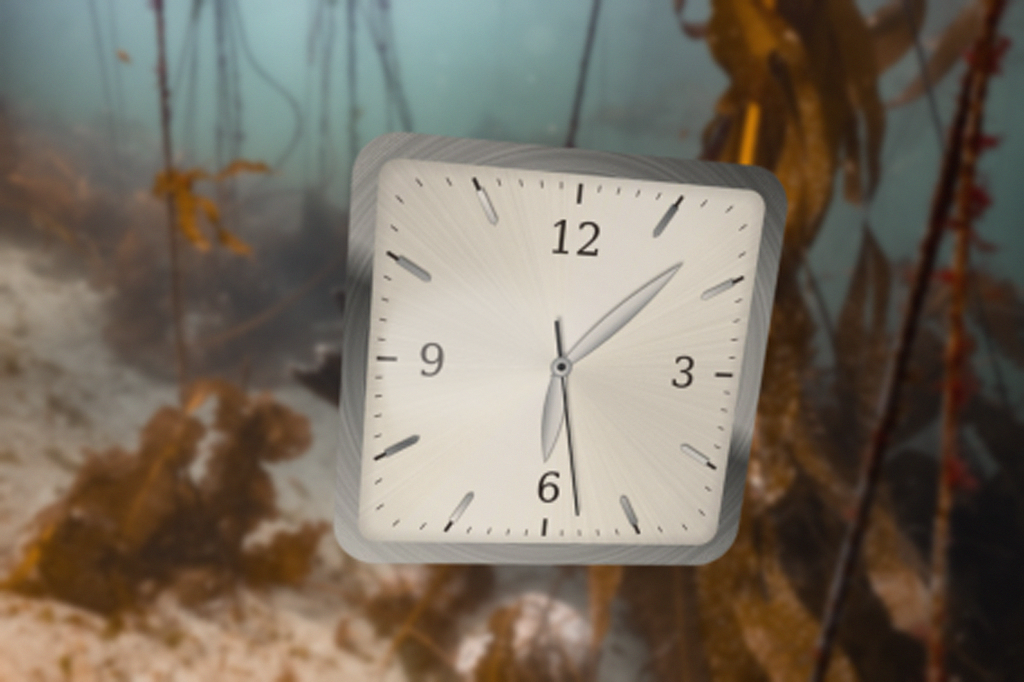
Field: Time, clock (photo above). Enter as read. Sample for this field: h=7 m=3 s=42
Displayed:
h=6 m=7 s=28
